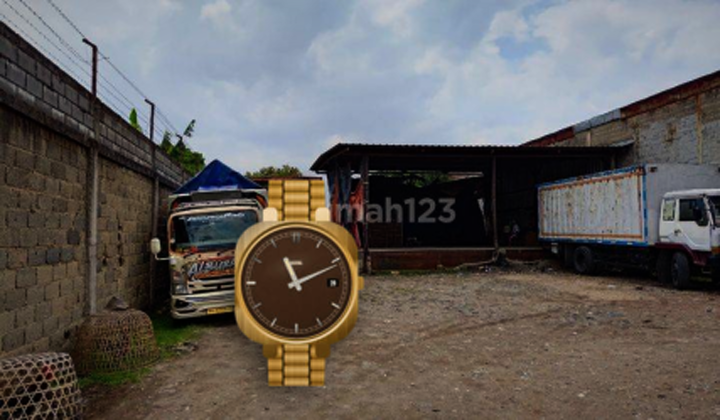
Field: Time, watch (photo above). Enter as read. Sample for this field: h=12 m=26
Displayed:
h=11 m=11
